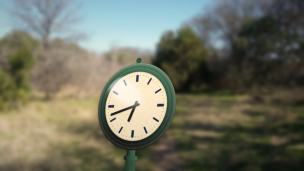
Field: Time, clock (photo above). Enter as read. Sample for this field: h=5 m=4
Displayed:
h=6 m=42
